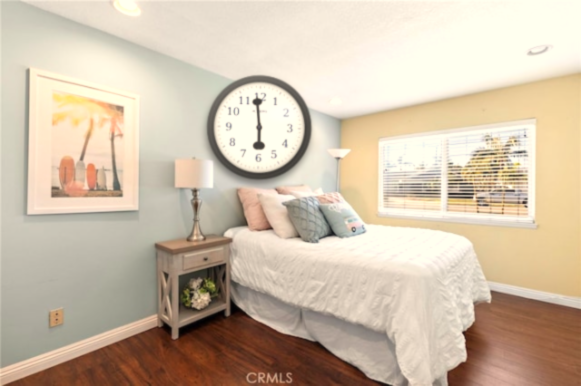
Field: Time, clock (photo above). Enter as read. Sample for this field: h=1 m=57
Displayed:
h=5 m=59
